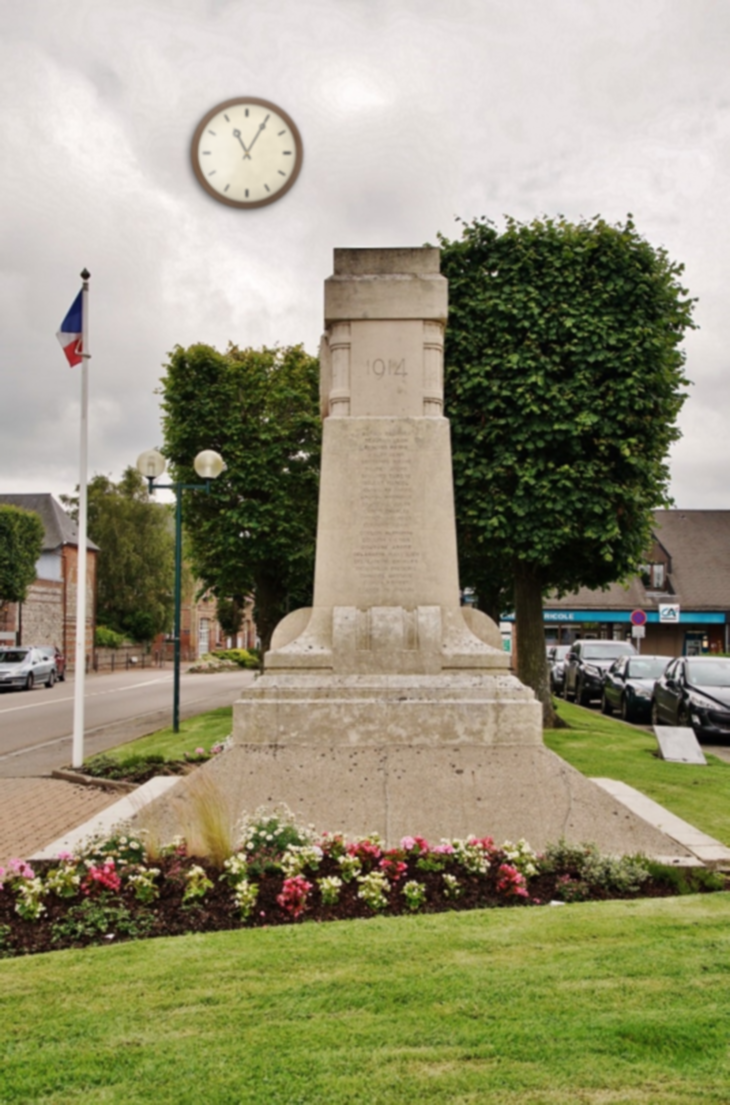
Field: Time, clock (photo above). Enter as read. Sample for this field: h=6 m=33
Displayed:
h=11 m=5
